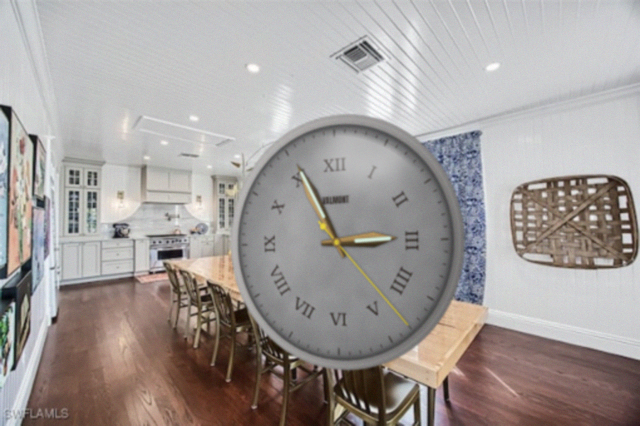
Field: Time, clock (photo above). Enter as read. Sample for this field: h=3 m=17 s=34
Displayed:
h=2 m=55 s=23
